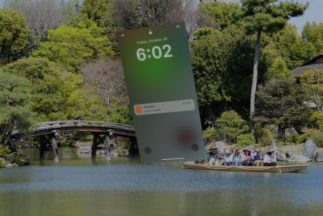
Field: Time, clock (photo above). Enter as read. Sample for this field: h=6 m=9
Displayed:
h=6 m=2
